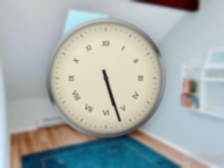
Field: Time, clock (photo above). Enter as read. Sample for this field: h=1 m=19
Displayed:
h=5 m=27
